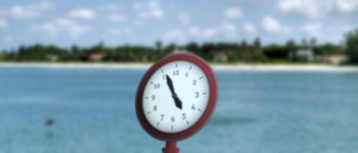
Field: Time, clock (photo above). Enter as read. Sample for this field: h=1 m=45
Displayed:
h=4 m=56
